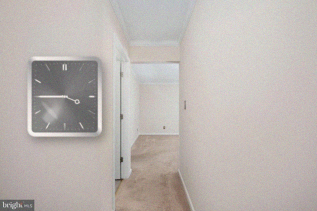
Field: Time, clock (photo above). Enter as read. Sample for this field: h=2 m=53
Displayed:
h=3 m=45
